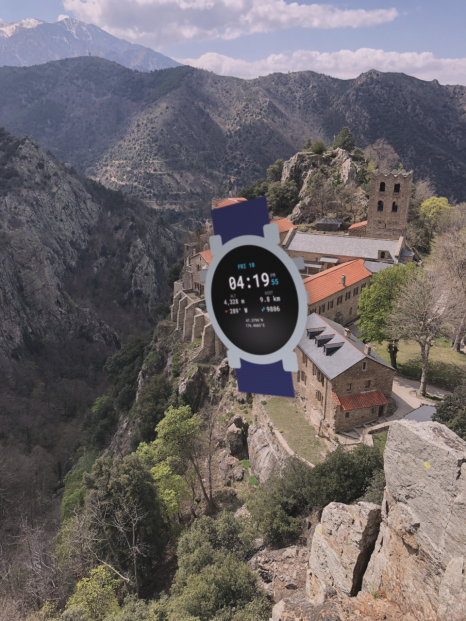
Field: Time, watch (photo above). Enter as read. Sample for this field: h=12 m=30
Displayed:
h=4 m=19
